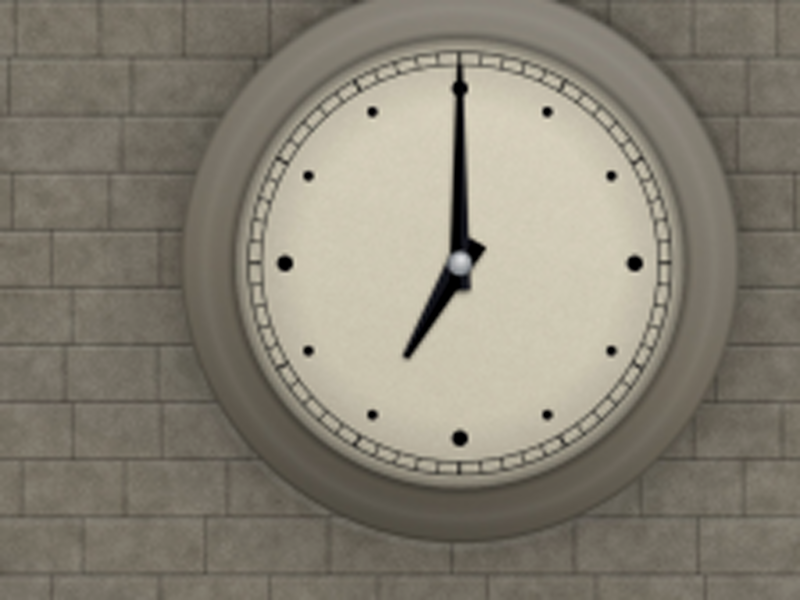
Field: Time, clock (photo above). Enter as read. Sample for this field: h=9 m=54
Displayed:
h=7 m=0
